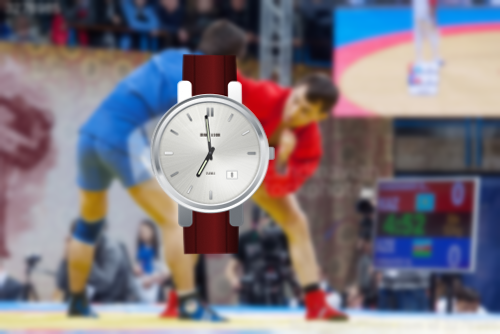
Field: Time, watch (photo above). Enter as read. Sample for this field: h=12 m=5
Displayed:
h=6 m=59
